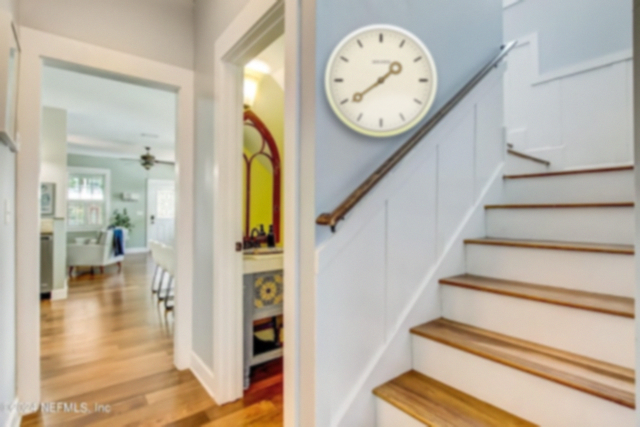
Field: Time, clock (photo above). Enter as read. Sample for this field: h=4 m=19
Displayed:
h=1 m=39
